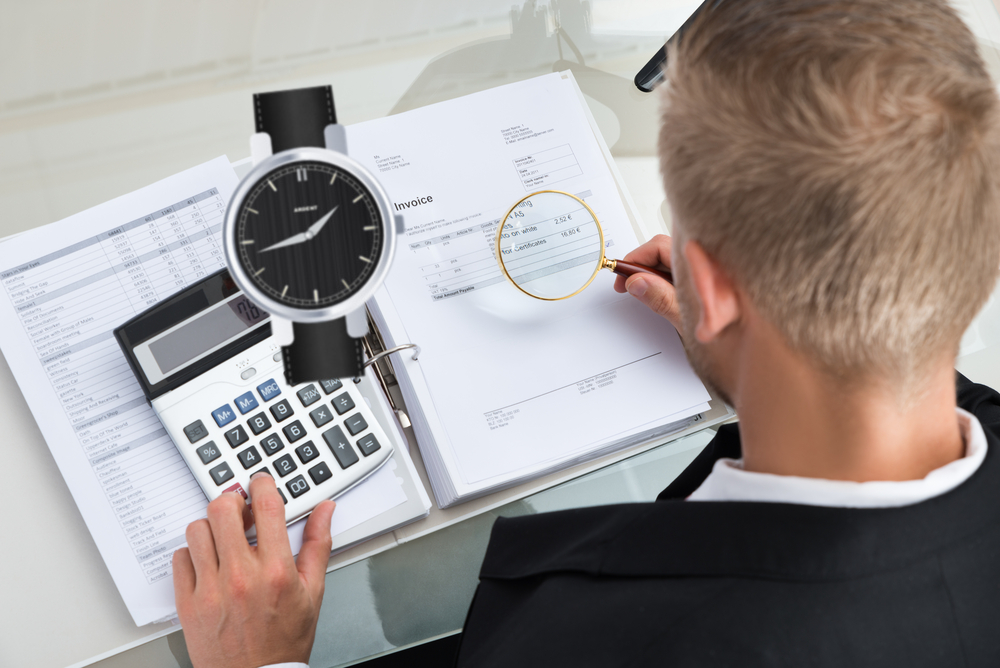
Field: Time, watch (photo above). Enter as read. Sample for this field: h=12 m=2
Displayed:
h=1 m=43
